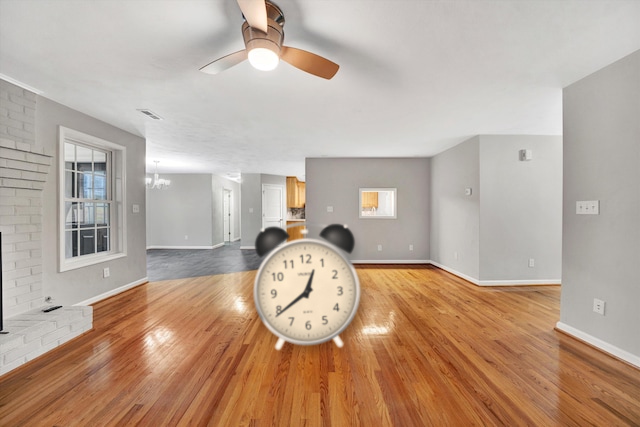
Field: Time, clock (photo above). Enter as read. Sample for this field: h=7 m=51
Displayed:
h=12 m=39
